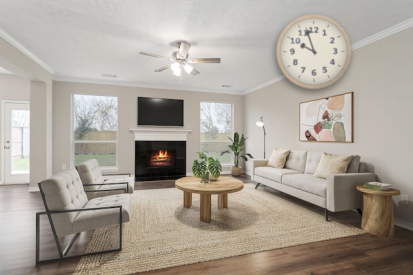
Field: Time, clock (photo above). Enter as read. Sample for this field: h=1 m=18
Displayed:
h=9 m=57
